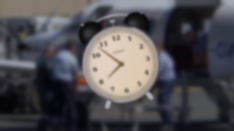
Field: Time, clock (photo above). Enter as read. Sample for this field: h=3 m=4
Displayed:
h=7 m=53
